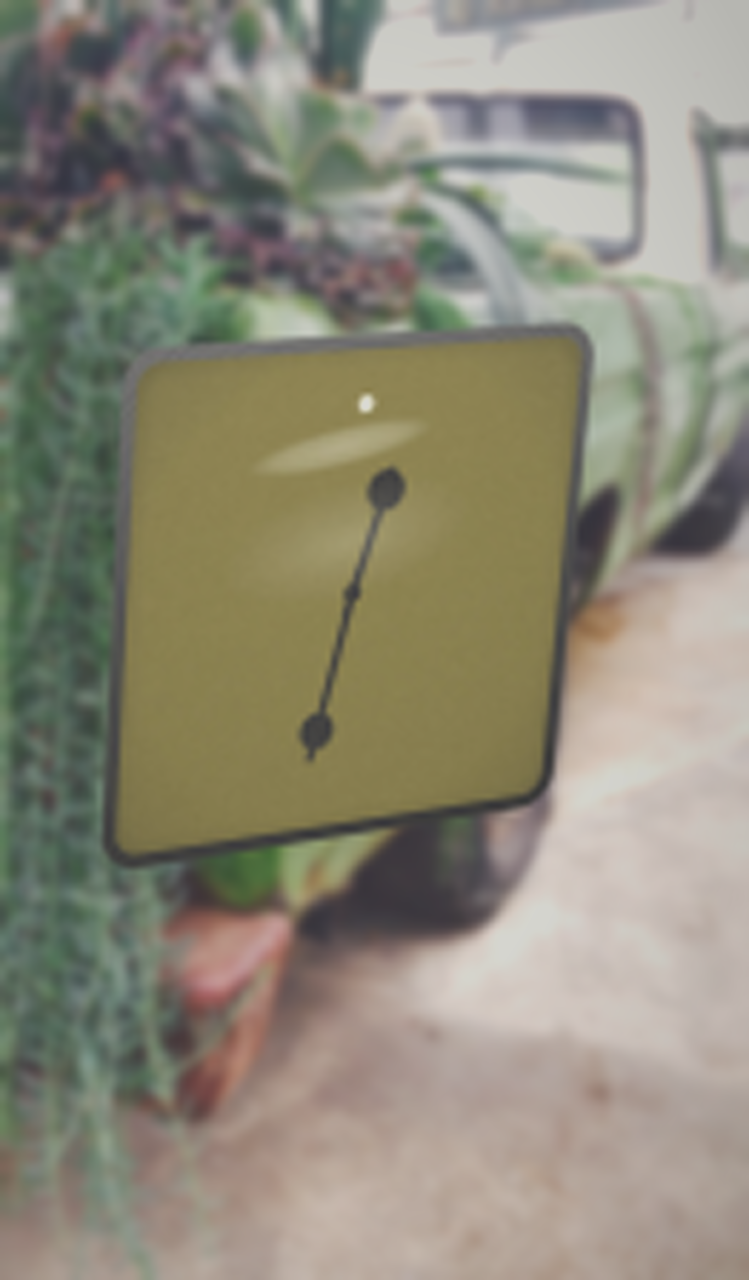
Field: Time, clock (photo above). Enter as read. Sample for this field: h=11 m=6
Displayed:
h=12 m=32
